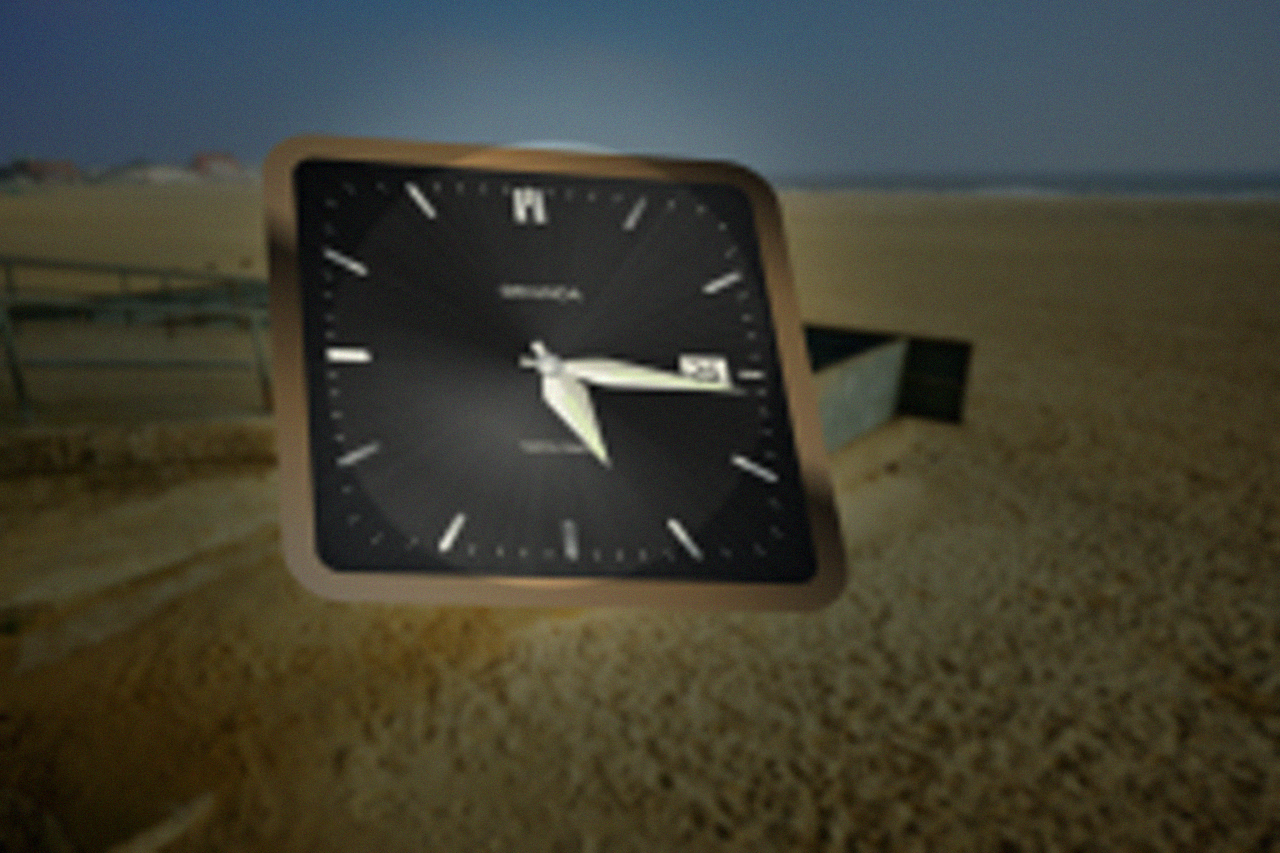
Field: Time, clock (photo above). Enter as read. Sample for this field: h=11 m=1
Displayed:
h=5 m=16
